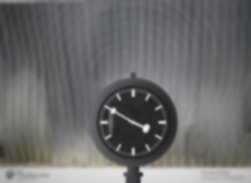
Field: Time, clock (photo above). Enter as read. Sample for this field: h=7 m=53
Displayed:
h=3 m=50
